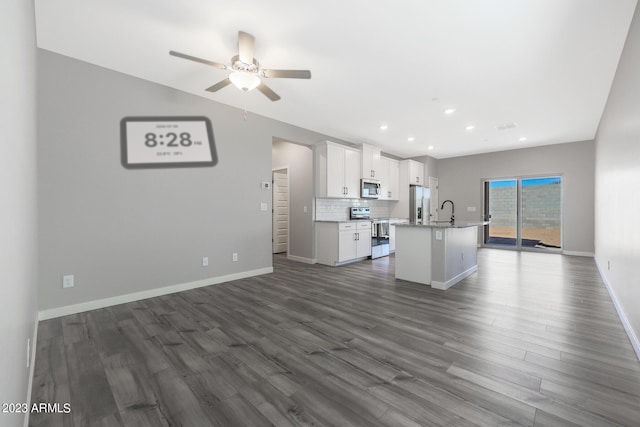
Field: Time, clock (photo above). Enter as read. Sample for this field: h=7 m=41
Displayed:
h=8 m=28
